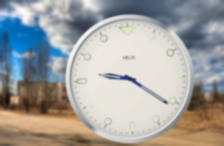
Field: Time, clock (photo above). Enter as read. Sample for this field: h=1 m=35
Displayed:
h=9 m=21
